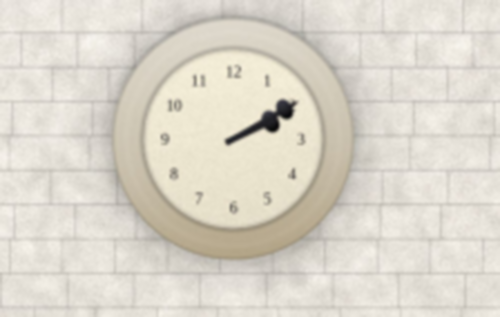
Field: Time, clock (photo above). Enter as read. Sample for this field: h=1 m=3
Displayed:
h=2 m=10
